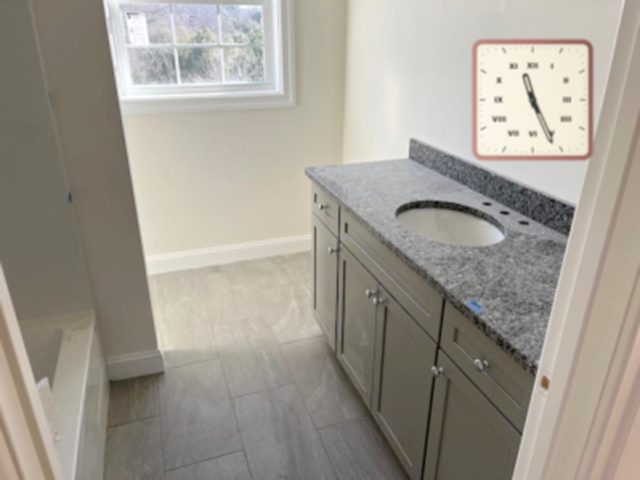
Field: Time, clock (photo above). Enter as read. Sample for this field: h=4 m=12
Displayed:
h=11 m=26
